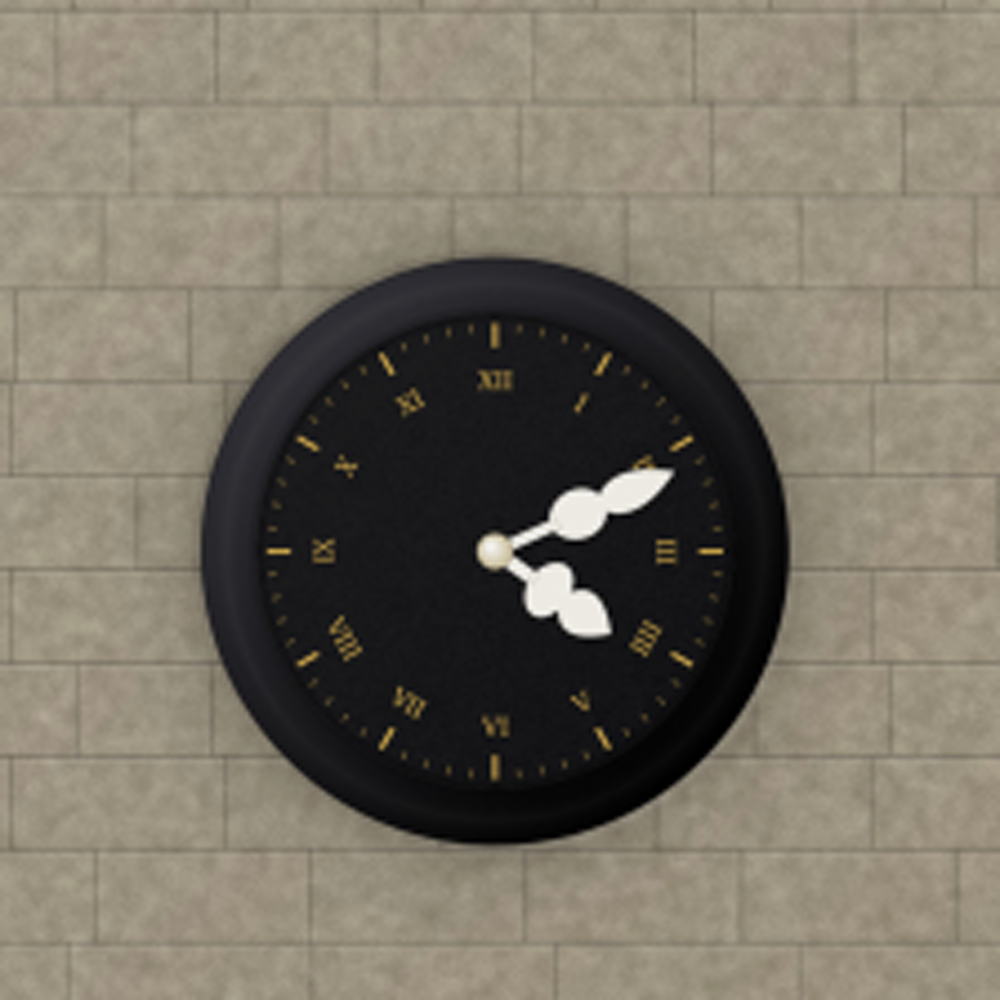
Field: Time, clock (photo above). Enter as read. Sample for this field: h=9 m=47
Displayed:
h=4 m=11
